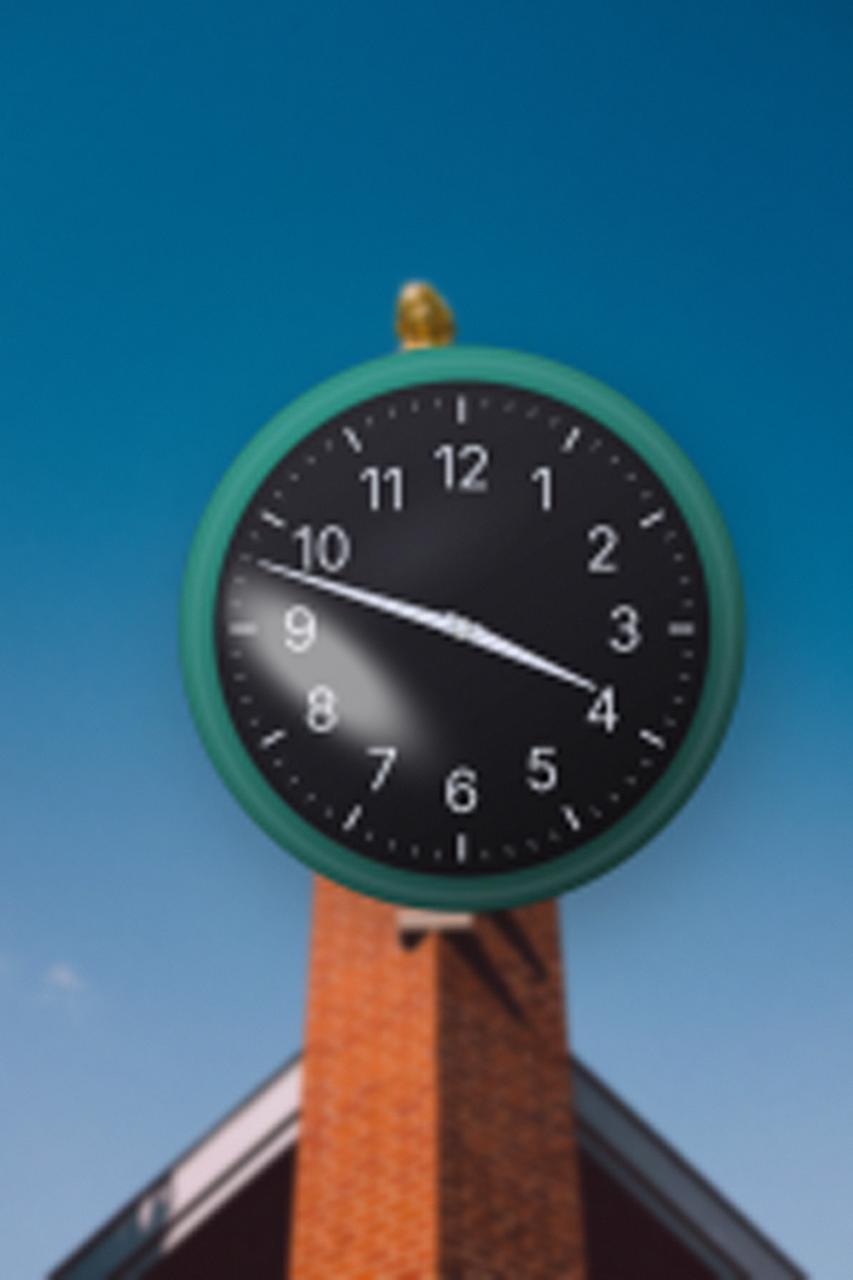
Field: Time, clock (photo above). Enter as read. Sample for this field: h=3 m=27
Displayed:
h=3 m=48
